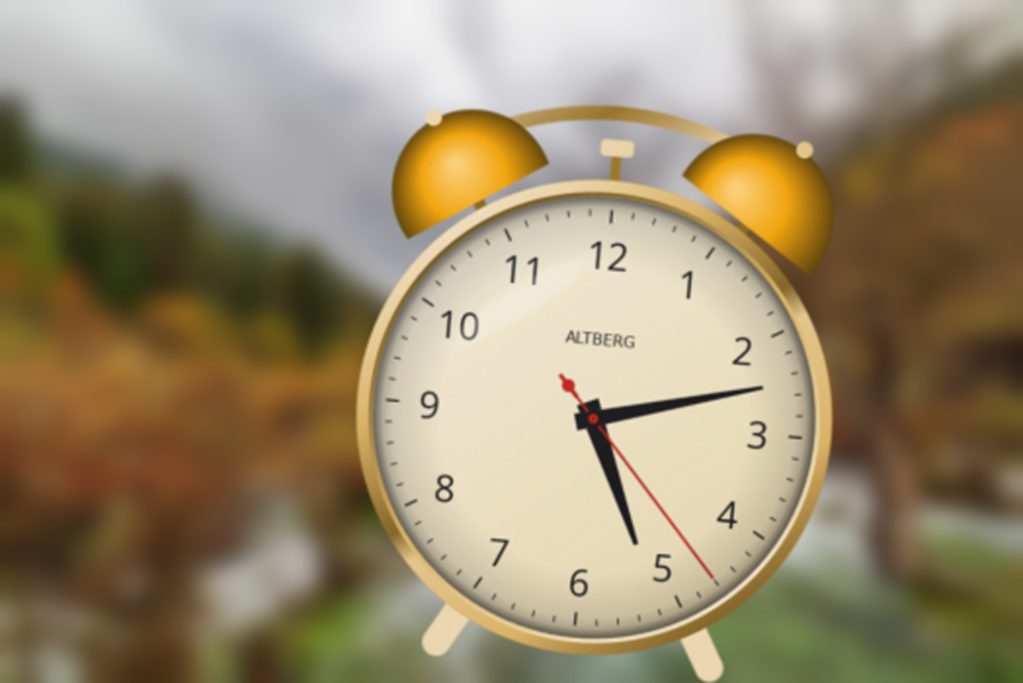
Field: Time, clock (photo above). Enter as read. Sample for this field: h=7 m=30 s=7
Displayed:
h=5 m=12 s=23
